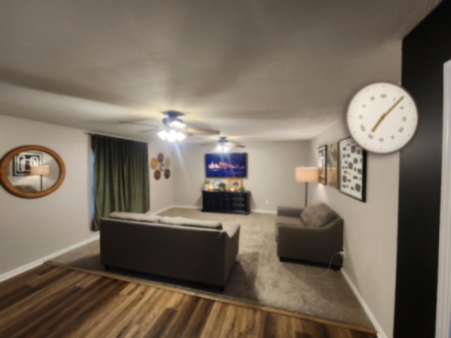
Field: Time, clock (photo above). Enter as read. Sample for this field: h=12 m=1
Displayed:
h=7 m=7
